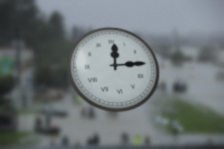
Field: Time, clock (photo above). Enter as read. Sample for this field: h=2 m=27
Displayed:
h=12 m=15
